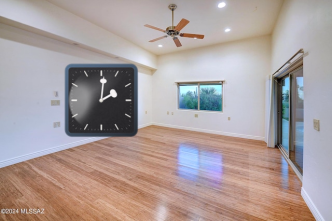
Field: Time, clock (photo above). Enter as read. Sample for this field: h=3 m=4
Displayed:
h=2 m=1
